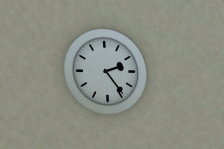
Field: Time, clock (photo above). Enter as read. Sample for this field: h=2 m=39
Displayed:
h=2 m=24
